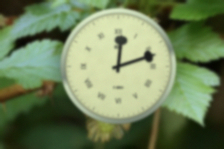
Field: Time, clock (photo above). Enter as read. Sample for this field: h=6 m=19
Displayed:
h=12 m=12
